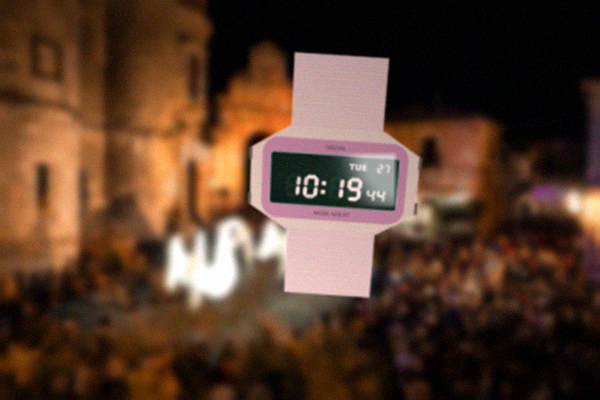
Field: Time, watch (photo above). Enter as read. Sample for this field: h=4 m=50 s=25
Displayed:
h=10 m=19 s=44
